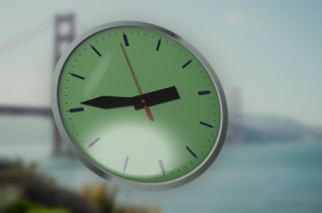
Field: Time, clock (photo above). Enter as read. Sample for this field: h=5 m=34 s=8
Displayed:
h=2 m=45 s=59
